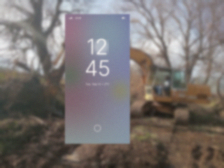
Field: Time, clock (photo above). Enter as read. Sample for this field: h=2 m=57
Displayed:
h=12 m=45
